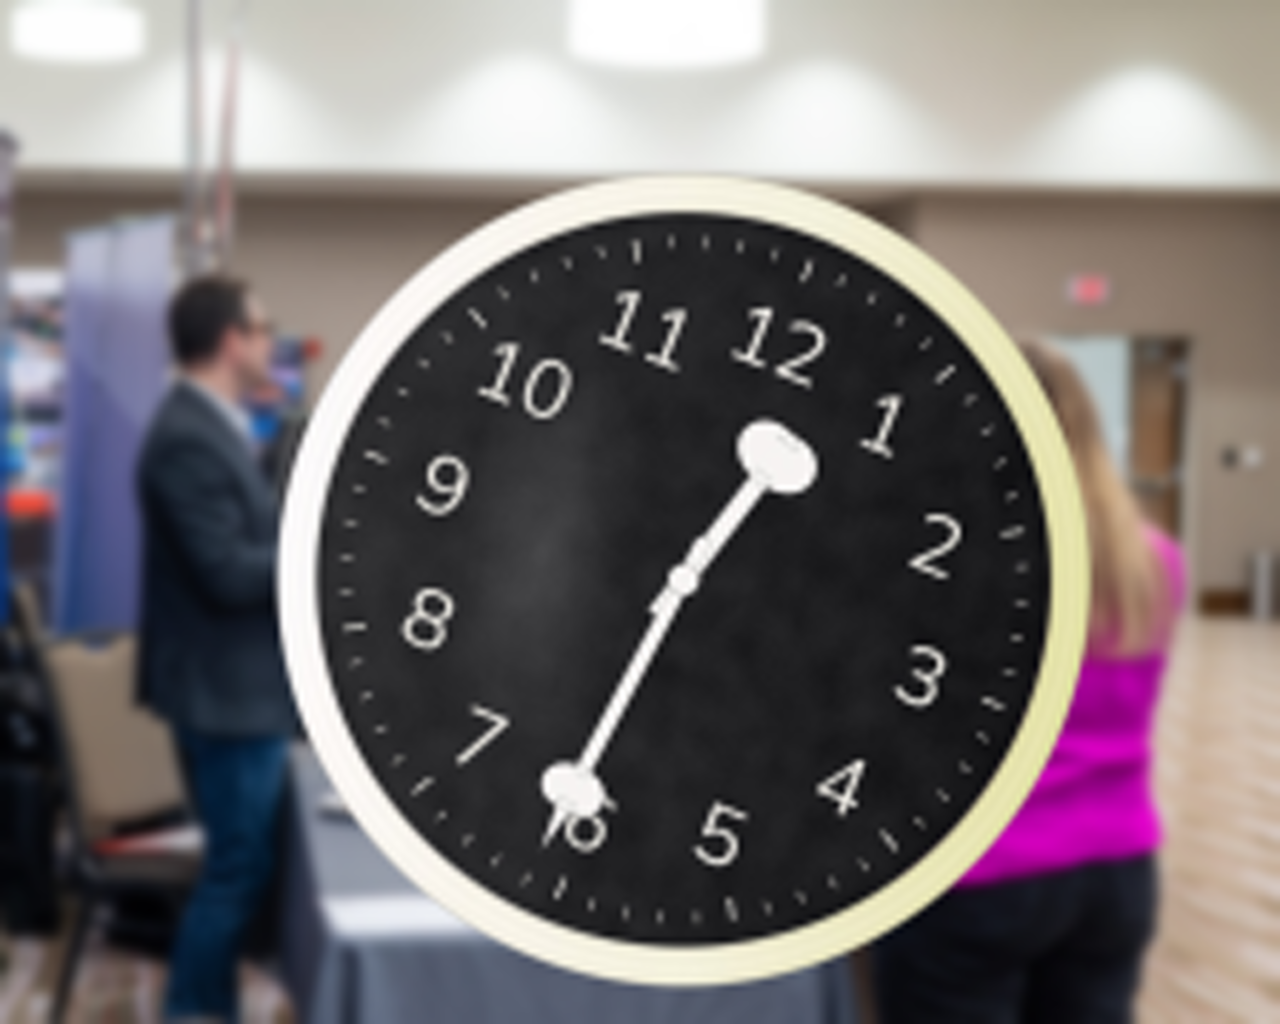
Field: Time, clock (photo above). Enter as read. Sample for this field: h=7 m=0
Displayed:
h=12 m=31
